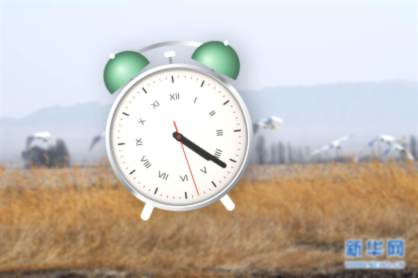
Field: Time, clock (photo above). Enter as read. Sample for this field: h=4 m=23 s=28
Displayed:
h=4 m=21 s=28
